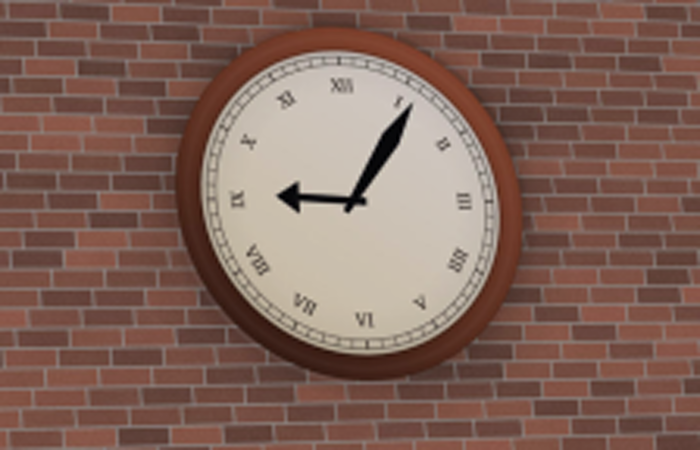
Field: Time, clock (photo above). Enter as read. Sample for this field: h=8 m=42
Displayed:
h=9 m=6
